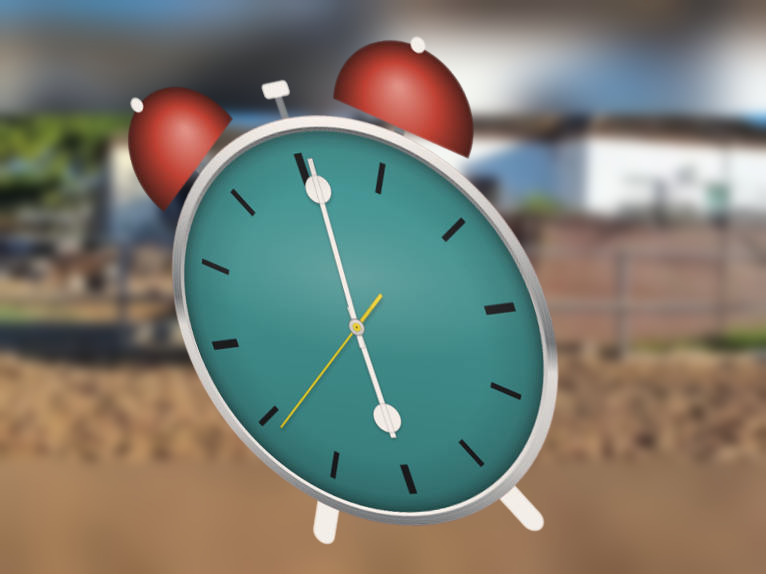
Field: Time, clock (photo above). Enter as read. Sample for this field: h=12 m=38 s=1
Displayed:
h=6 m=0 s=39
